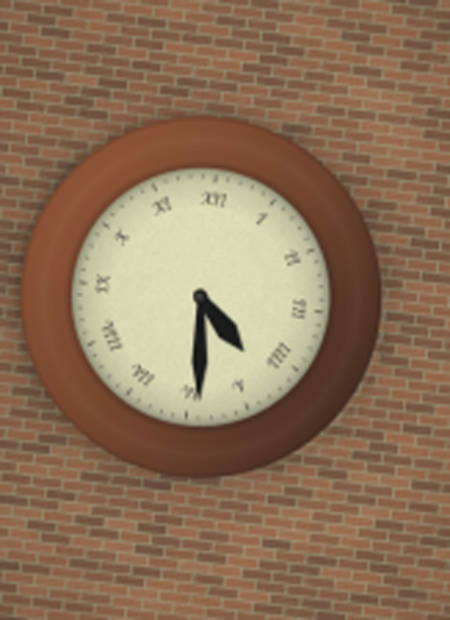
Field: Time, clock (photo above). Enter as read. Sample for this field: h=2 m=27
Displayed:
h=4 m=29
